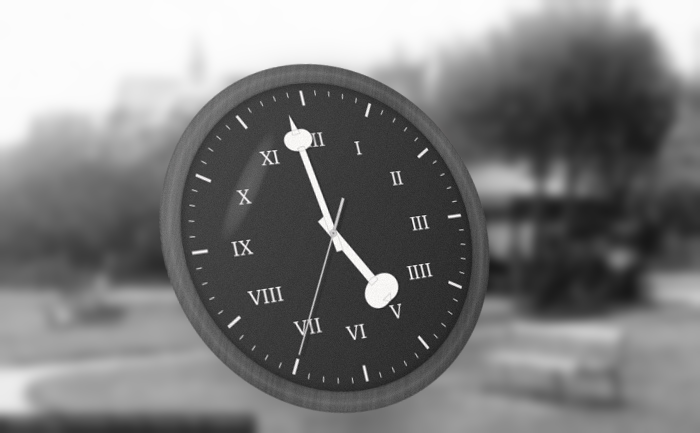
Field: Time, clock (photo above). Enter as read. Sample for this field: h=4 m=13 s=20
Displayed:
h=4 m=58 s=35
